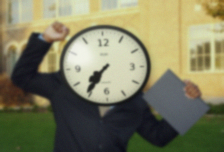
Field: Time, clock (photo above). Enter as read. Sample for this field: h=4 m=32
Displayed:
h=7 m=36
